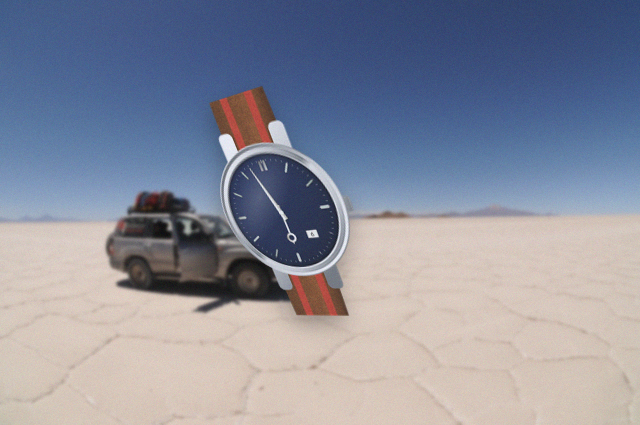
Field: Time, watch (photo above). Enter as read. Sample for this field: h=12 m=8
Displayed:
h=5 m=57
